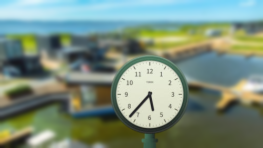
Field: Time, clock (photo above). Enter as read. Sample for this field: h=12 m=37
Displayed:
h=5 m=37
